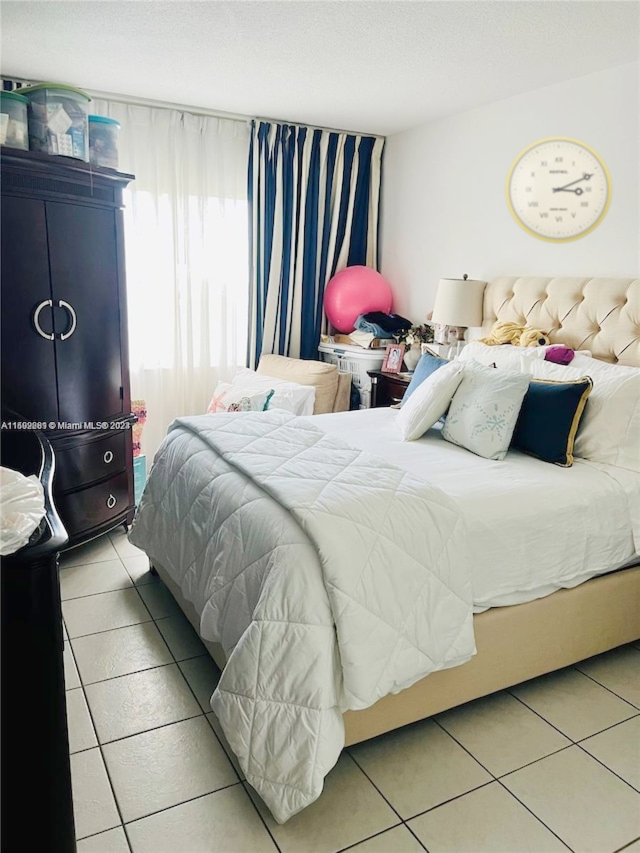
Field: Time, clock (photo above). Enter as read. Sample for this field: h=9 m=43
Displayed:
h=3 m=11
